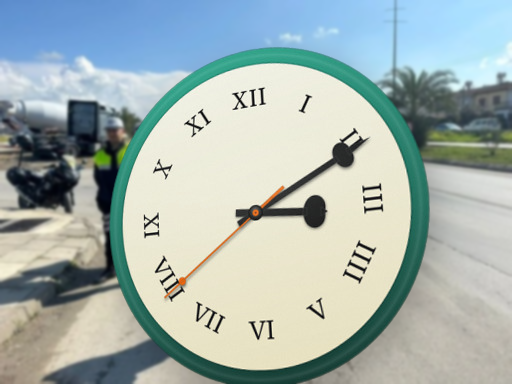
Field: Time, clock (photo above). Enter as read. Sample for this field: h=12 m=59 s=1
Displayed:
h=3 m=10 s=39
